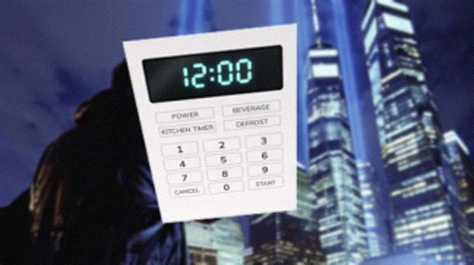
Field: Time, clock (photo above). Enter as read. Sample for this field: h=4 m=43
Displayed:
h=12 m=0
